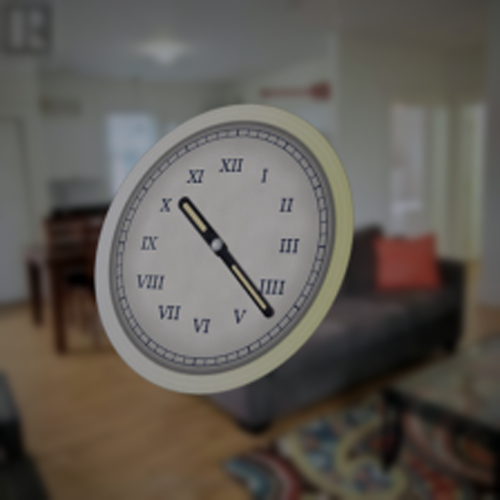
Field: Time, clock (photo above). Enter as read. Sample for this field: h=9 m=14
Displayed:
h=10 m=22
